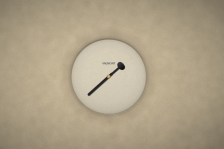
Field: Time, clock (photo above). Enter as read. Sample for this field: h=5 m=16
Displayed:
h=1 m=38
